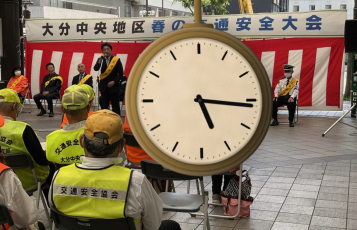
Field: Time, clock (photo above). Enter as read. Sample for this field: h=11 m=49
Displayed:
h=5 m=16
